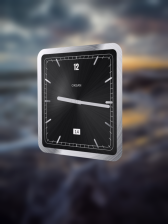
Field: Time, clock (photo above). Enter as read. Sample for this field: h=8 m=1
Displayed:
h=9 m=16
